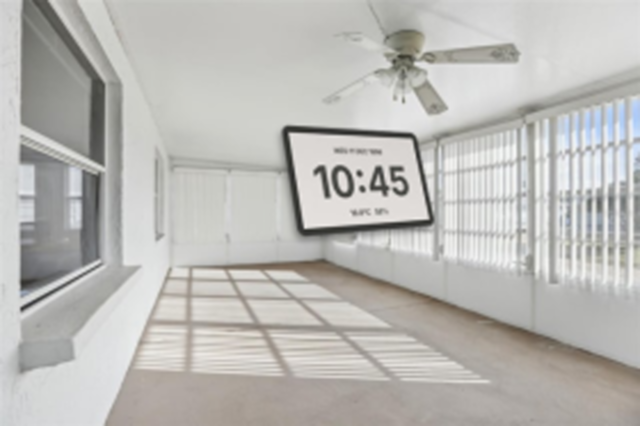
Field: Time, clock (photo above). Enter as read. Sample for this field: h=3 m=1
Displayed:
h=10 m=45
